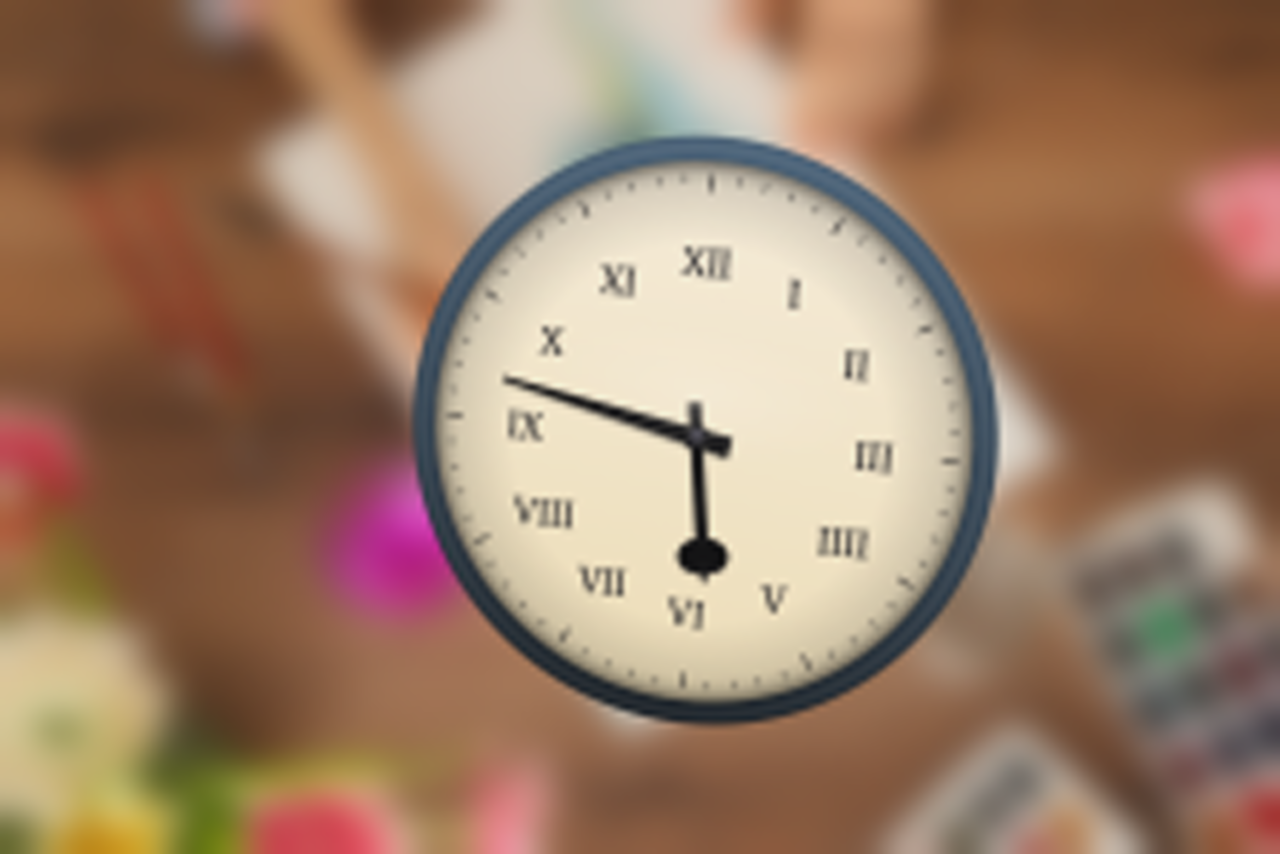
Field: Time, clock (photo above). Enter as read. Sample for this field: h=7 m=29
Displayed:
h=5 m=47
